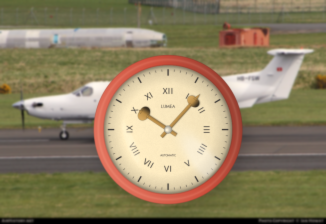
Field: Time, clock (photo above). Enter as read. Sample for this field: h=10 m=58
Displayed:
h=10 m=7
